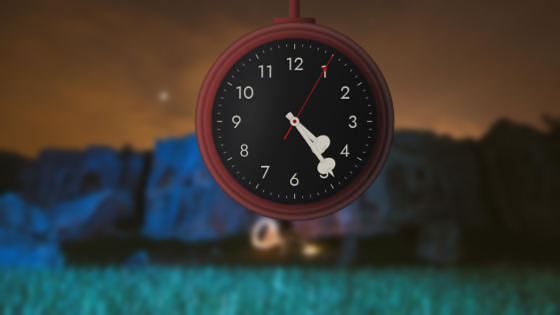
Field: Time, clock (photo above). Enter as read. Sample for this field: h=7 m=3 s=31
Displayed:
h=4 m=24 s=5
